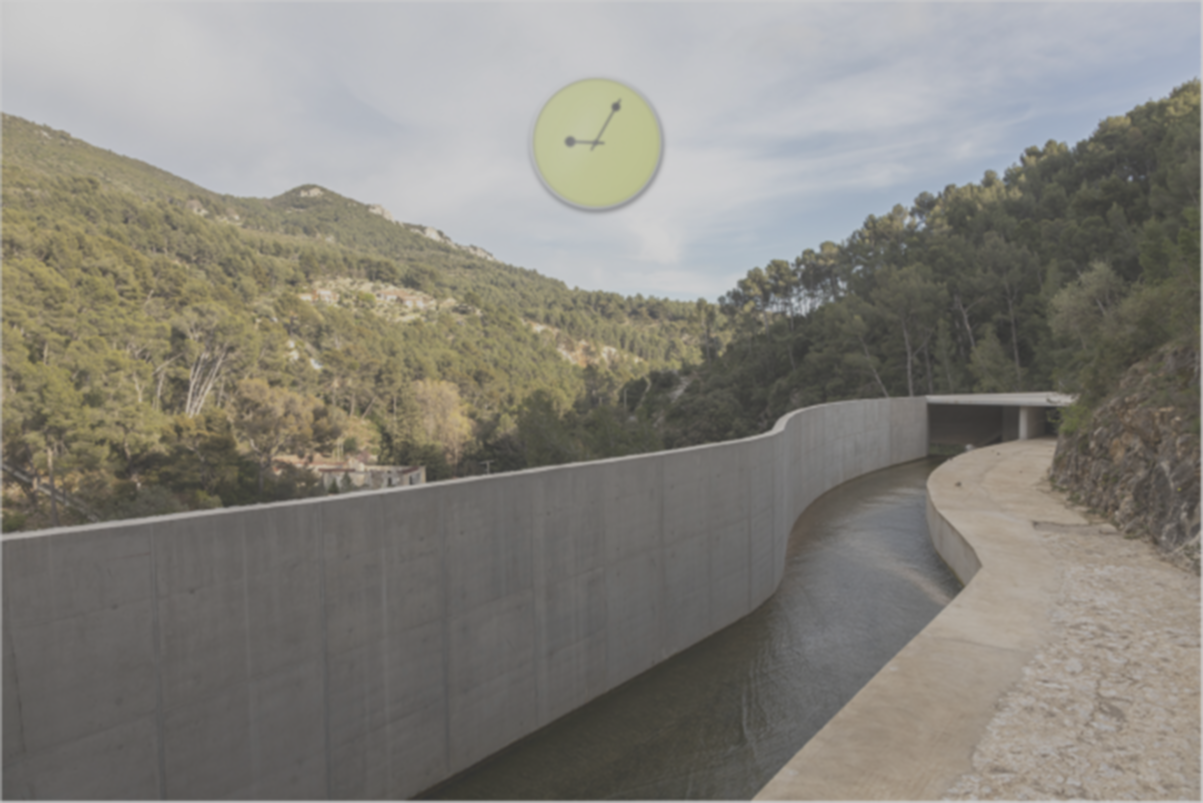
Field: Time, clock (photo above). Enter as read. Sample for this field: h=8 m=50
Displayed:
h=9 m=5
